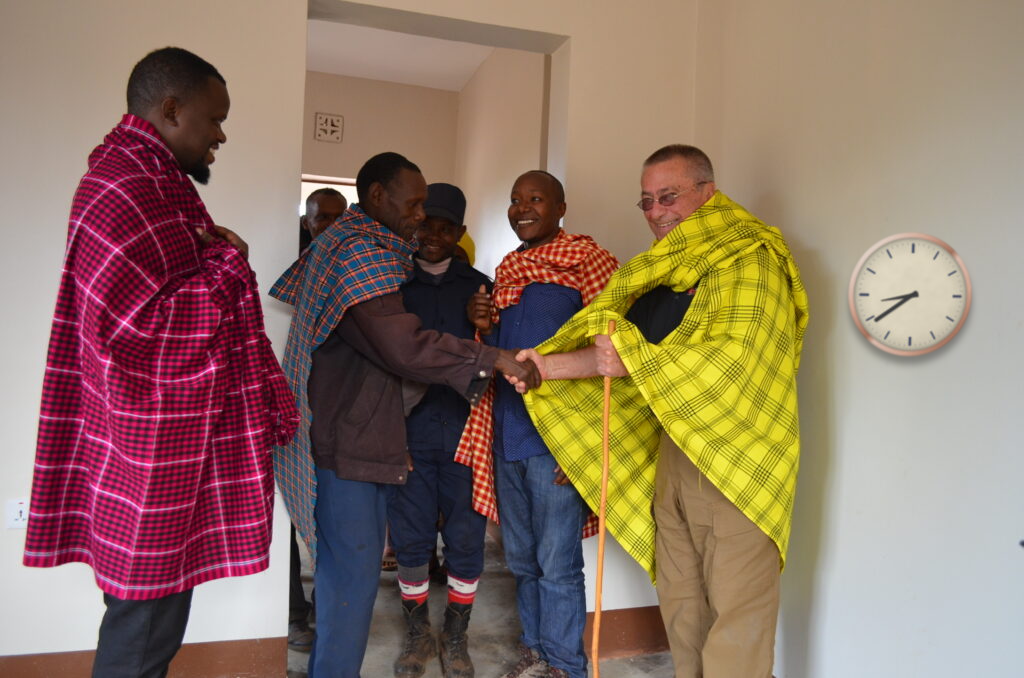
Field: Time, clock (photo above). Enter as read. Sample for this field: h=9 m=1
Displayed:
h=8 m=39
